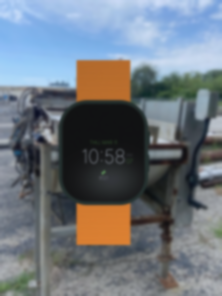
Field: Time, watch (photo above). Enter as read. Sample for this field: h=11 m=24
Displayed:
h=10 m=58
